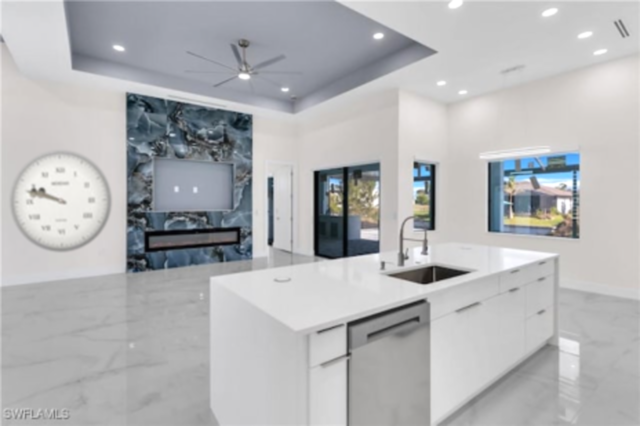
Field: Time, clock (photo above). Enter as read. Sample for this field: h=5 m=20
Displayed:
h=9 m=48
